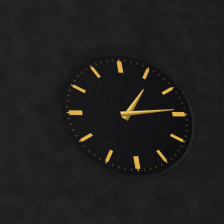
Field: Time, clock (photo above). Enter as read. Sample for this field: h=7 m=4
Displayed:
h=1 m=14
